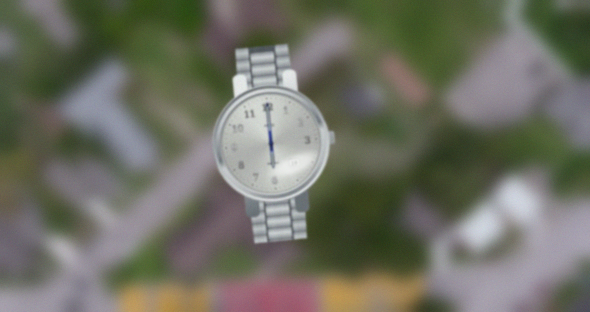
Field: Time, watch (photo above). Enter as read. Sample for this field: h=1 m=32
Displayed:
h=6 m=0
